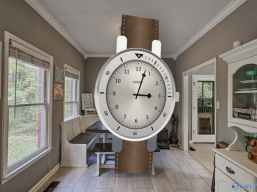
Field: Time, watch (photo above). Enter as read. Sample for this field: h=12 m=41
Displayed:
h=3 m=3
